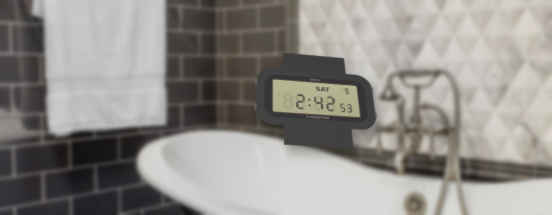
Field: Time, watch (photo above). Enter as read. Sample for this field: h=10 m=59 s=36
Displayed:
h=2 m=42 s=53
